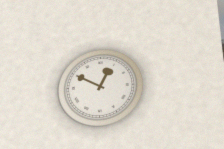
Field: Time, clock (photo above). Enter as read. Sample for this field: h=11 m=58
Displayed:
h=12 m=50
